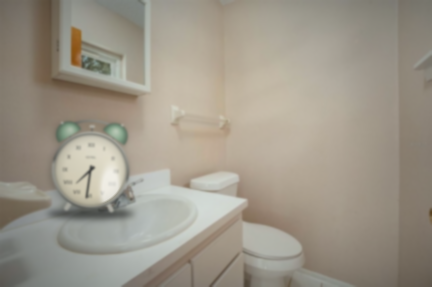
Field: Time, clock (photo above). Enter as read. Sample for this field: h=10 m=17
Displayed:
h=7 m=31
